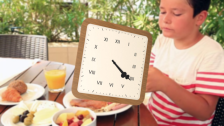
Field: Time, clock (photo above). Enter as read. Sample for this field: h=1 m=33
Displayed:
h=4 m=21
